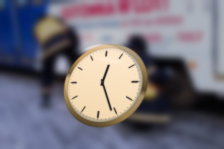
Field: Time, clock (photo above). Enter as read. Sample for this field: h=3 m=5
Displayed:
h=12 m=26
